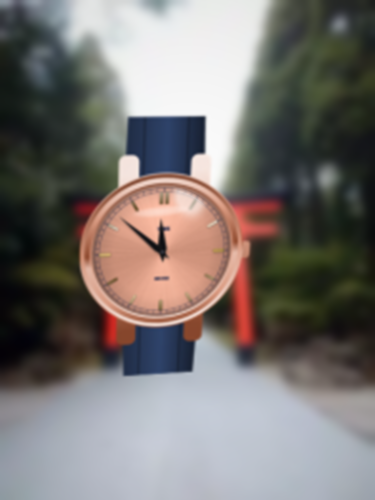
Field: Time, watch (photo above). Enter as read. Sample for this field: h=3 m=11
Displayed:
h=11 m=52
